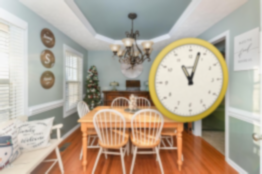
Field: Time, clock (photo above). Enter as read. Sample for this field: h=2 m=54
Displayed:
h=11 m=3
